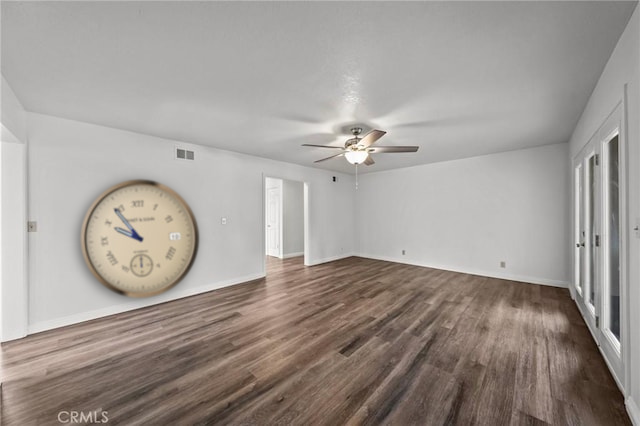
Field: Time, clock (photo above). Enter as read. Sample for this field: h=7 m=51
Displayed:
h=9 m=54
